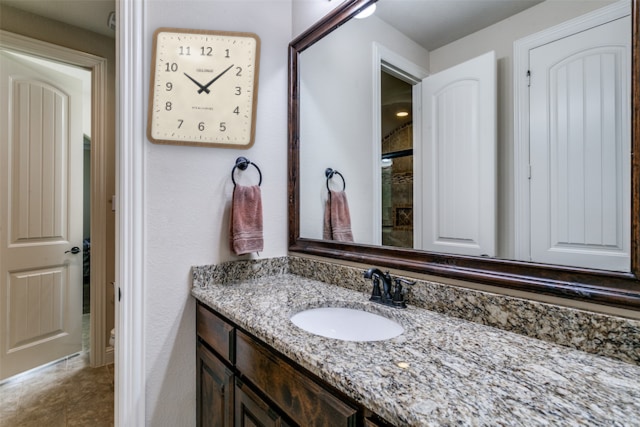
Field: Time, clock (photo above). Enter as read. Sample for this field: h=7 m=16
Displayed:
h=10 m=8
